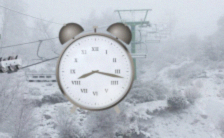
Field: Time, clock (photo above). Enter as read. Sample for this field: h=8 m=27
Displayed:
h=8 m=17
